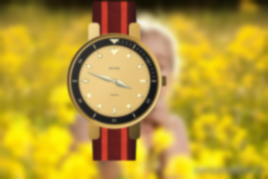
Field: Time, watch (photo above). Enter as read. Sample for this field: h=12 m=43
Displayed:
h=3 m=48
